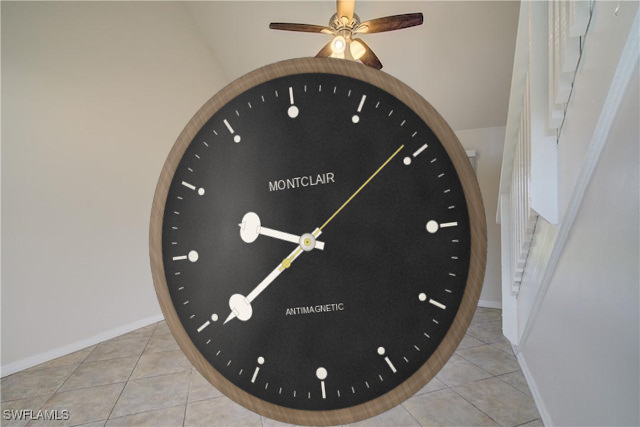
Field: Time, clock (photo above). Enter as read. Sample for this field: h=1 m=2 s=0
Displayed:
h=9 m=39 s=9
